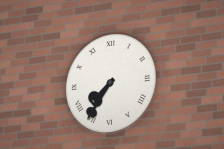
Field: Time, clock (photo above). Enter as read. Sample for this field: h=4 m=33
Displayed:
h=7 m=36
